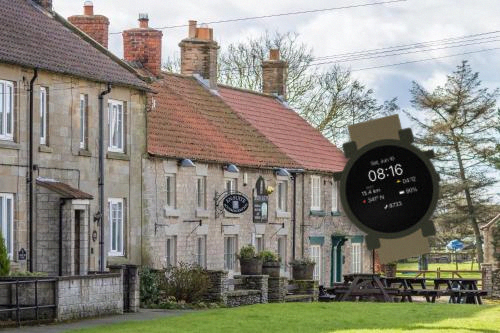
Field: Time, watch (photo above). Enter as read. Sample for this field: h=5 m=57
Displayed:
h=8 m=16
